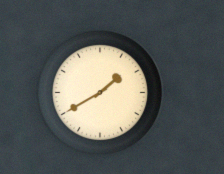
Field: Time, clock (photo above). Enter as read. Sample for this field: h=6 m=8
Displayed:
h=1 m=40
